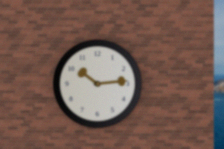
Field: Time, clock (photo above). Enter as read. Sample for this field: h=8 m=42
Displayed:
h=10 m=14
